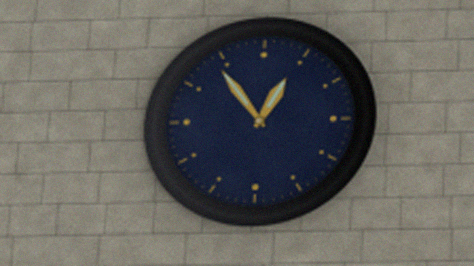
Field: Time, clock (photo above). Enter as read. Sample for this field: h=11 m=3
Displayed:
h=12 m=54
